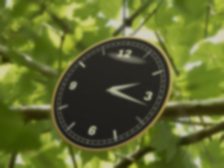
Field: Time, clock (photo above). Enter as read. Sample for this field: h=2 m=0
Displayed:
h=2 m=17
